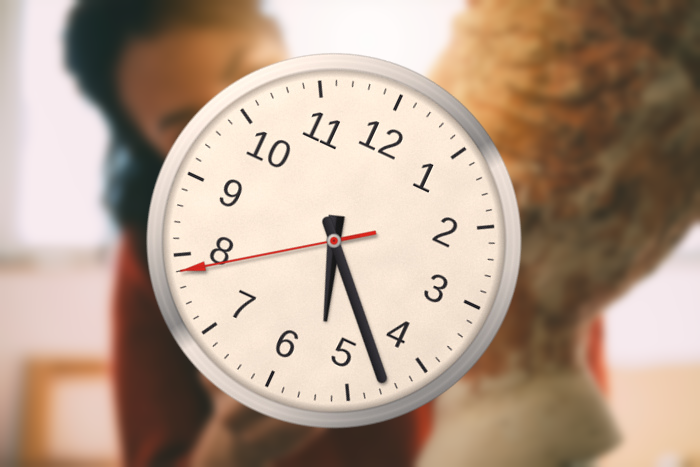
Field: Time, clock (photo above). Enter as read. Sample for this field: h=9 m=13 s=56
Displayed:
h=5 m=22 s=39
